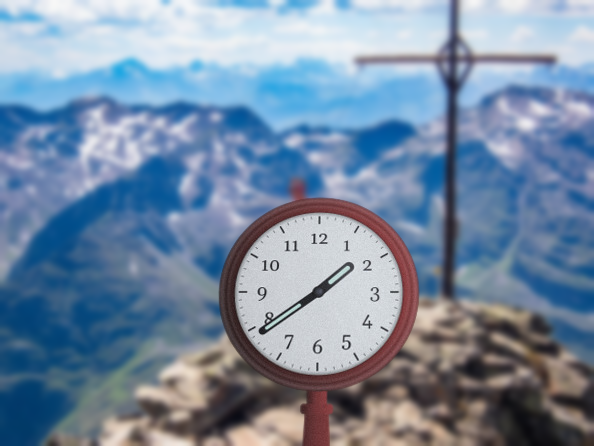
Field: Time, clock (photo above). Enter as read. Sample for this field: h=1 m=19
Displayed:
h=1 m=39
